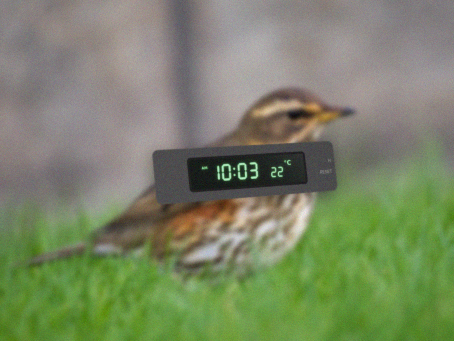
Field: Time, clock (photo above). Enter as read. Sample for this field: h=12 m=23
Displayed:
h=10 m=3
